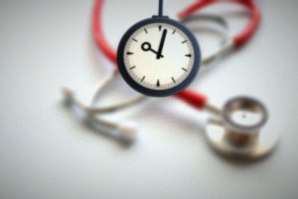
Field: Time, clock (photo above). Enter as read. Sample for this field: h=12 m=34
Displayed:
h=10 m=2
